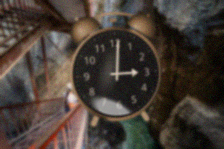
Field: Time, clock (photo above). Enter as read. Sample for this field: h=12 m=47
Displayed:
h=3 m=1
